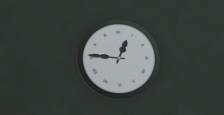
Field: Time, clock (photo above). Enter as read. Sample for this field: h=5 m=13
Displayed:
h=12 m=46
